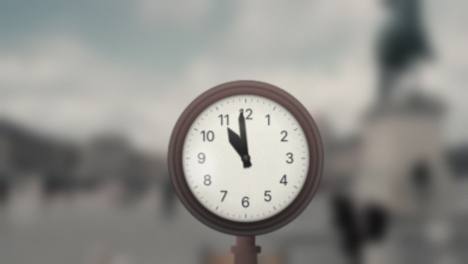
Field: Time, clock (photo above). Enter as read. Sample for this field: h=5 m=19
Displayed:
h=10 m=59
